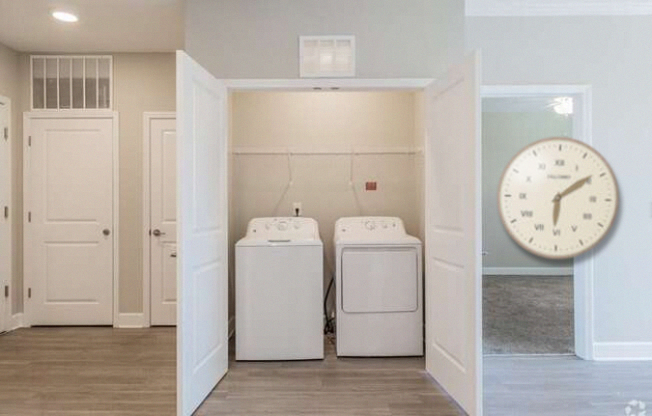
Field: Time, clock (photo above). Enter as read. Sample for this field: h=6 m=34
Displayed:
h=6 m=9
